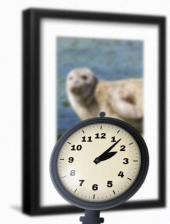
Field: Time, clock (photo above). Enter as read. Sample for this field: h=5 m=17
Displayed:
h=2 m=7
